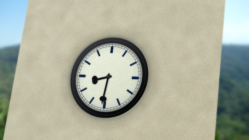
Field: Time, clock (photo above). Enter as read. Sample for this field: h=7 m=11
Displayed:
h=8 m=31
